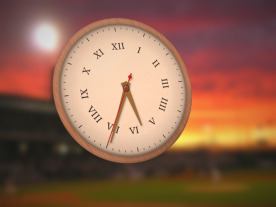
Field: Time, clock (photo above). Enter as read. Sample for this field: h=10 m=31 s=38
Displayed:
h=5 m=34 s=35
